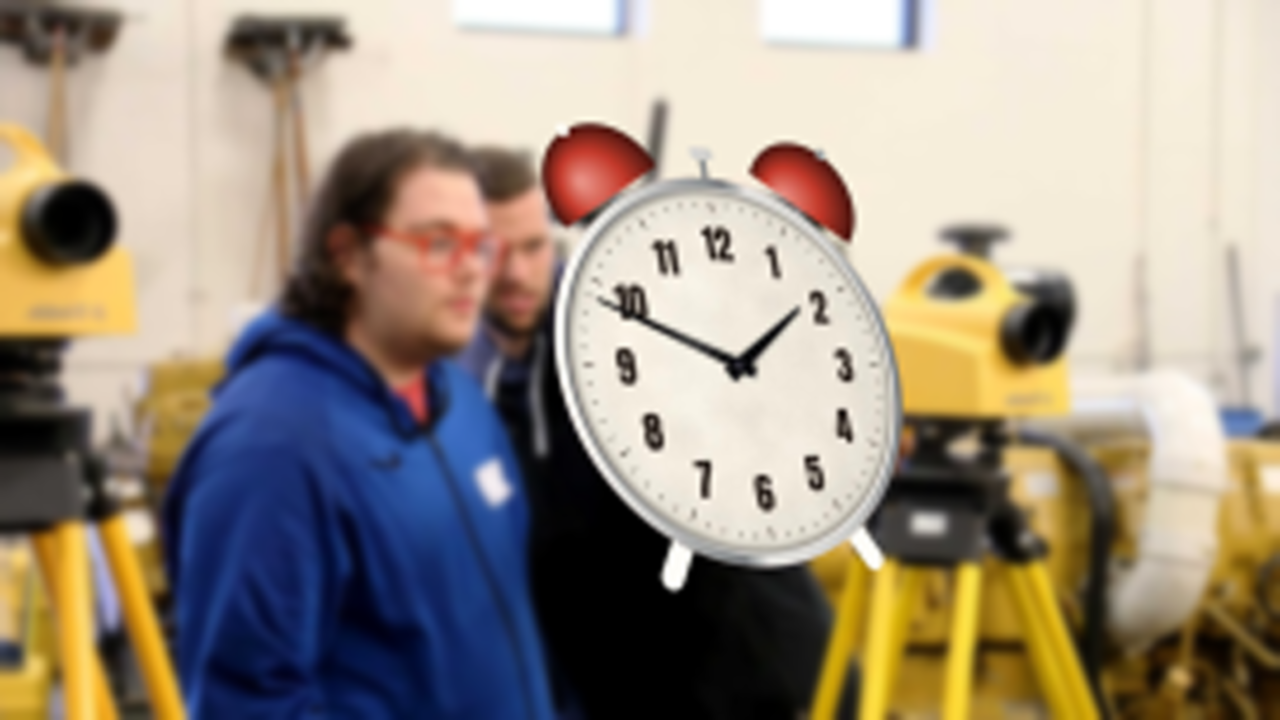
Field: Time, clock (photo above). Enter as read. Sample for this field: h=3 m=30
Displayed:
h=1 m=49
